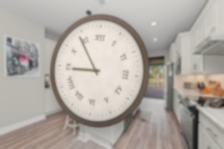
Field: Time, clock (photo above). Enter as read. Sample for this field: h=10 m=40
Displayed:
h=8 m=54
